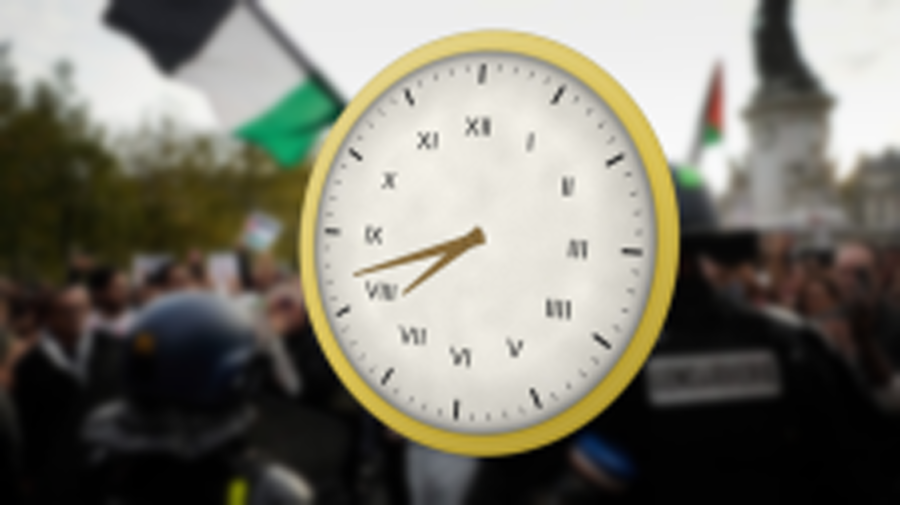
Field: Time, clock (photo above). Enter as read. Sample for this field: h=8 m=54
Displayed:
h=7 m=42
